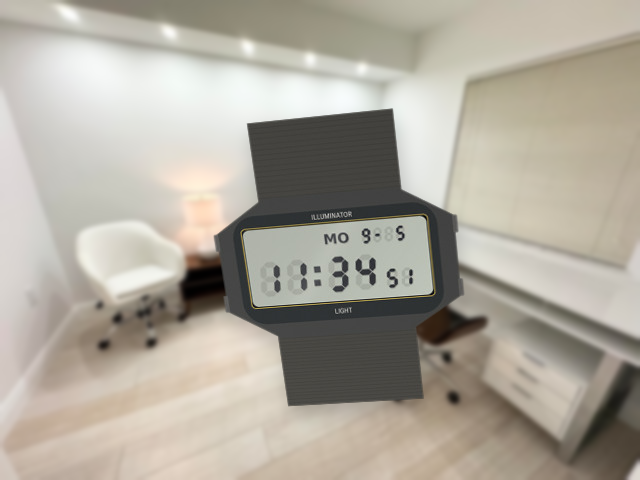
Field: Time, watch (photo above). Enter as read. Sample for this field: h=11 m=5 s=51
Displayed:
h=11 m=34 s=51
